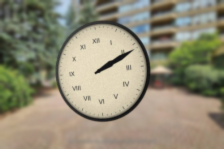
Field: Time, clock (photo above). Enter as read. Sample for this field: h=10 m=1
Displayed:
h=2 m=11
